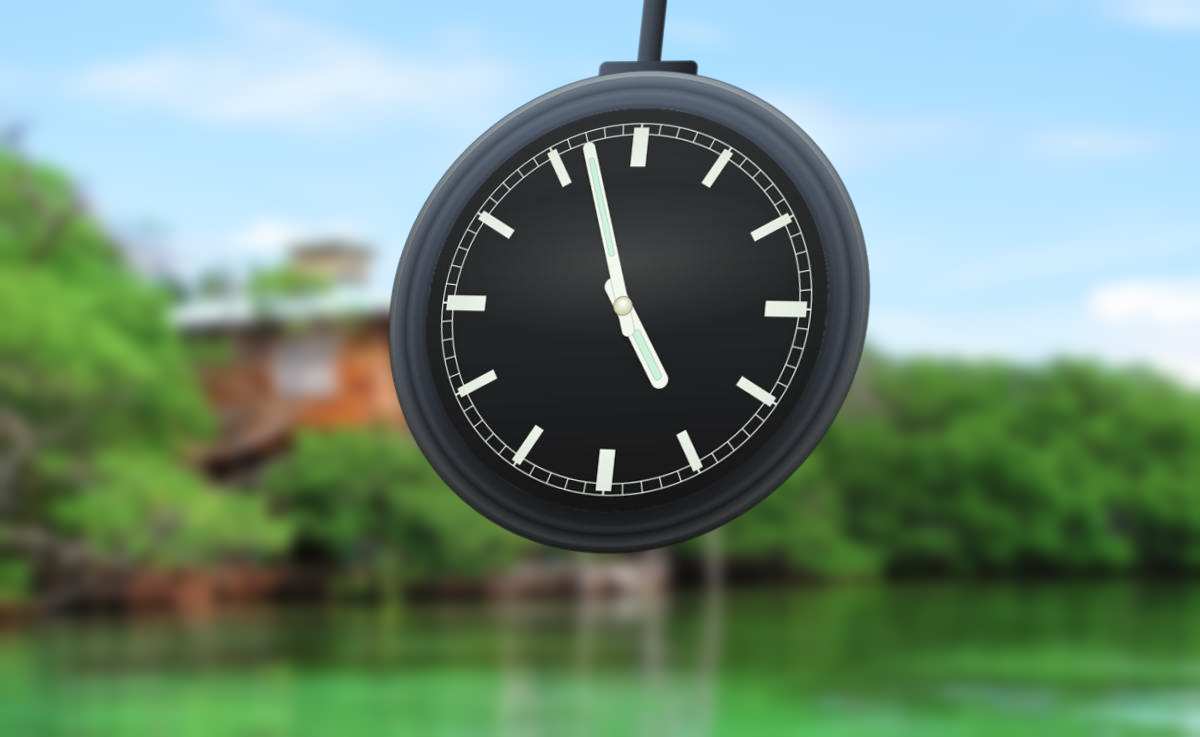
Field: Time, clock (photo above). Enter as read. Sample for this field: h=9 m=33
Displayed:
h=4 m=57
